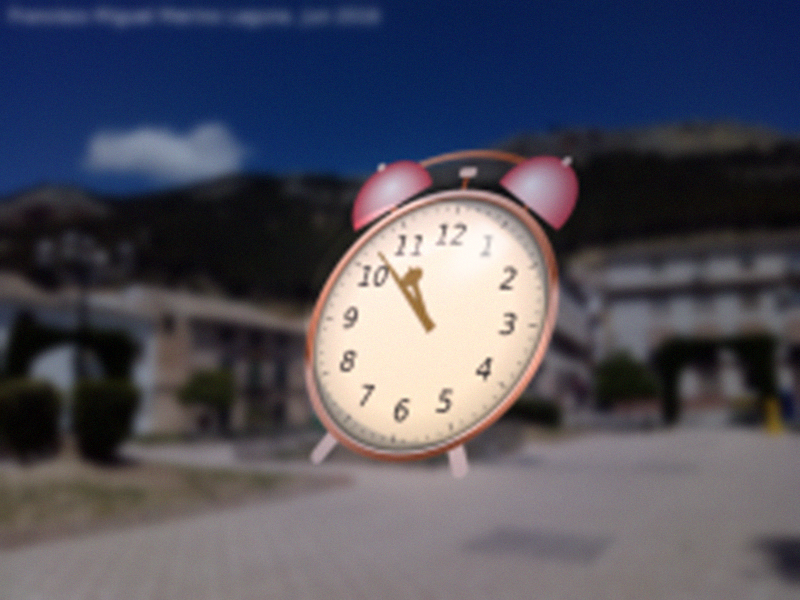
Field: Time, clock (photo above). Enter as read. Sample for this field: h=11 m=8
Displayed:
h=10 m=52
